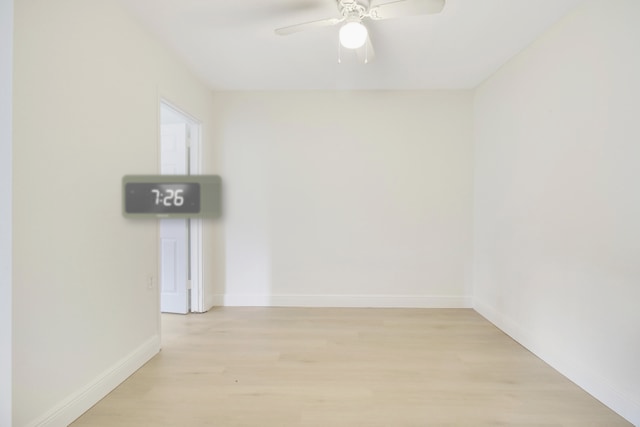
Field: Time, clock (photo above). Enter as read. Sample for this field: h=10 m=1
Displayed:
h=7 m=26
